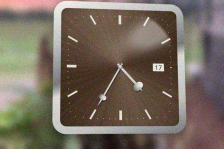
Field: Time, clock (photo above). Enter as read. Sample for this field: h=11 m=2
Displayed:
h=4 m=35
